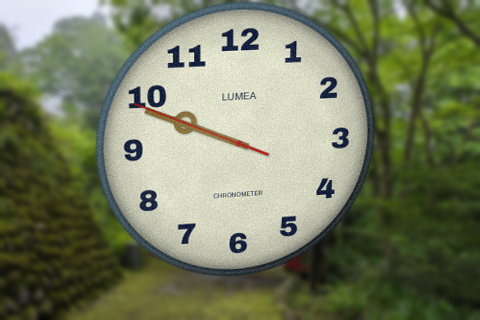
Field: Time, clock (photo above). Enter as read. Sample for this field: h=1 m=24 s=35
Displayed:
h=9 m=48 s=49
